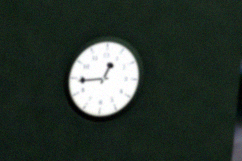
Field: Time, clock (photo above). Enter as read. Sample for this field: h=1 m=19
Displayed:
h=12 m=44
